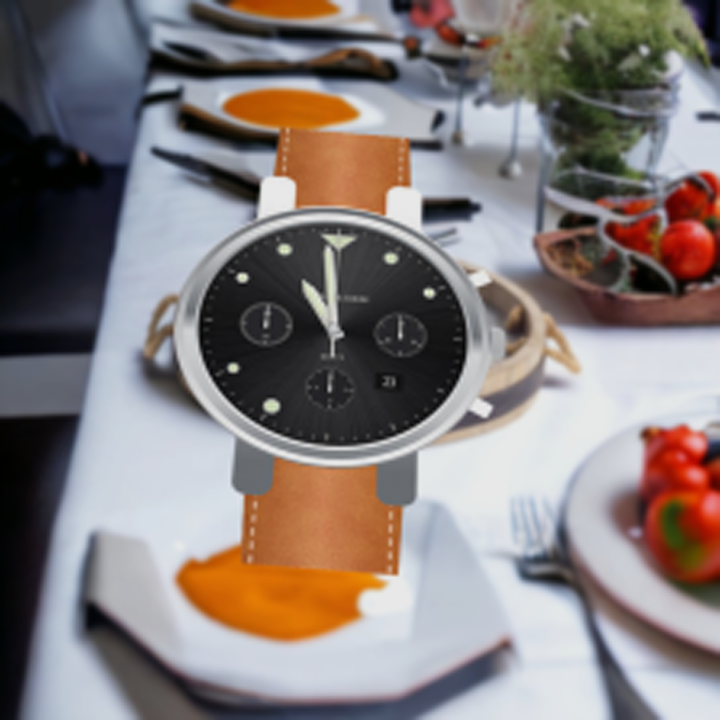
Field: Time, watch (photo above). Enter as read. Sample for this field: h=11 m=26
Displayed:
h=10 m=59
